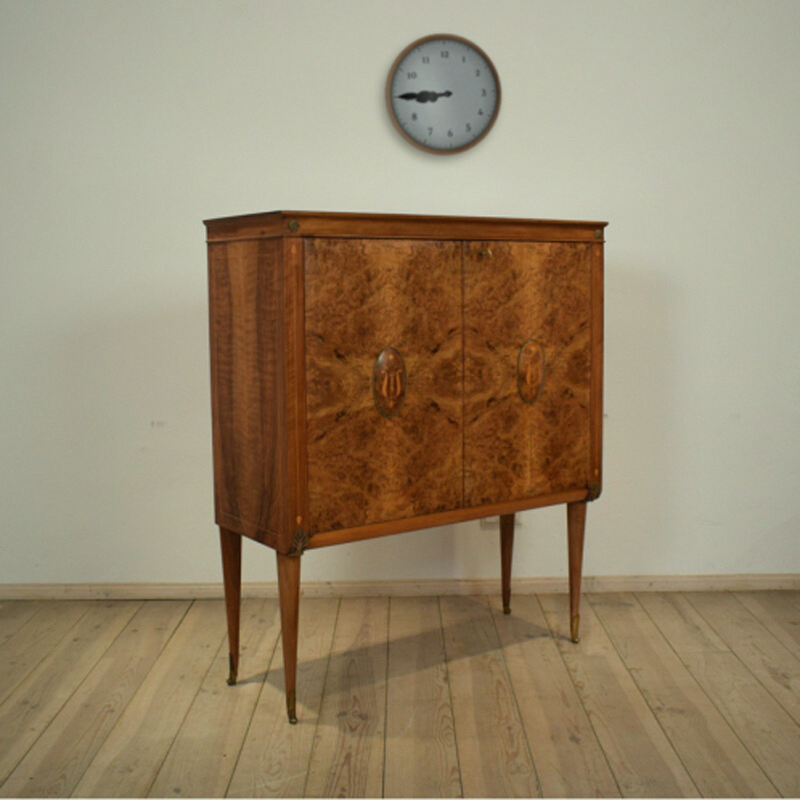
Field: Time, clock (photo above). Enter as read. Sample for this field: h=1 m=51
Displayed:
h=8 m=45
